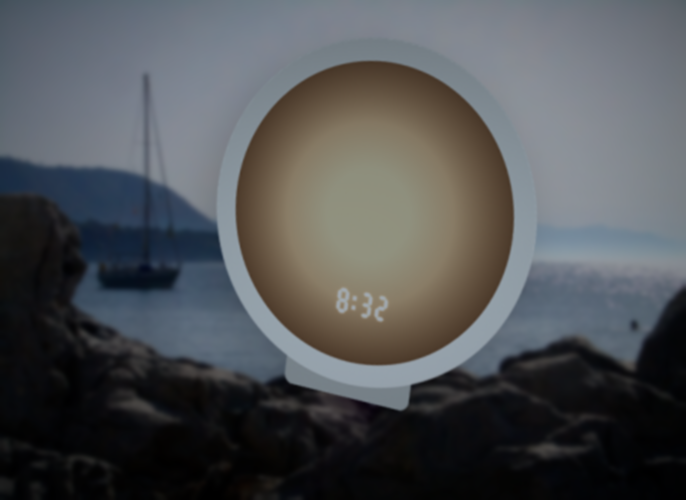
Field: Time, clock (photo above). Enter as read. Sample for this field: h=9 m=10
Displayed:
h=8 m=32
